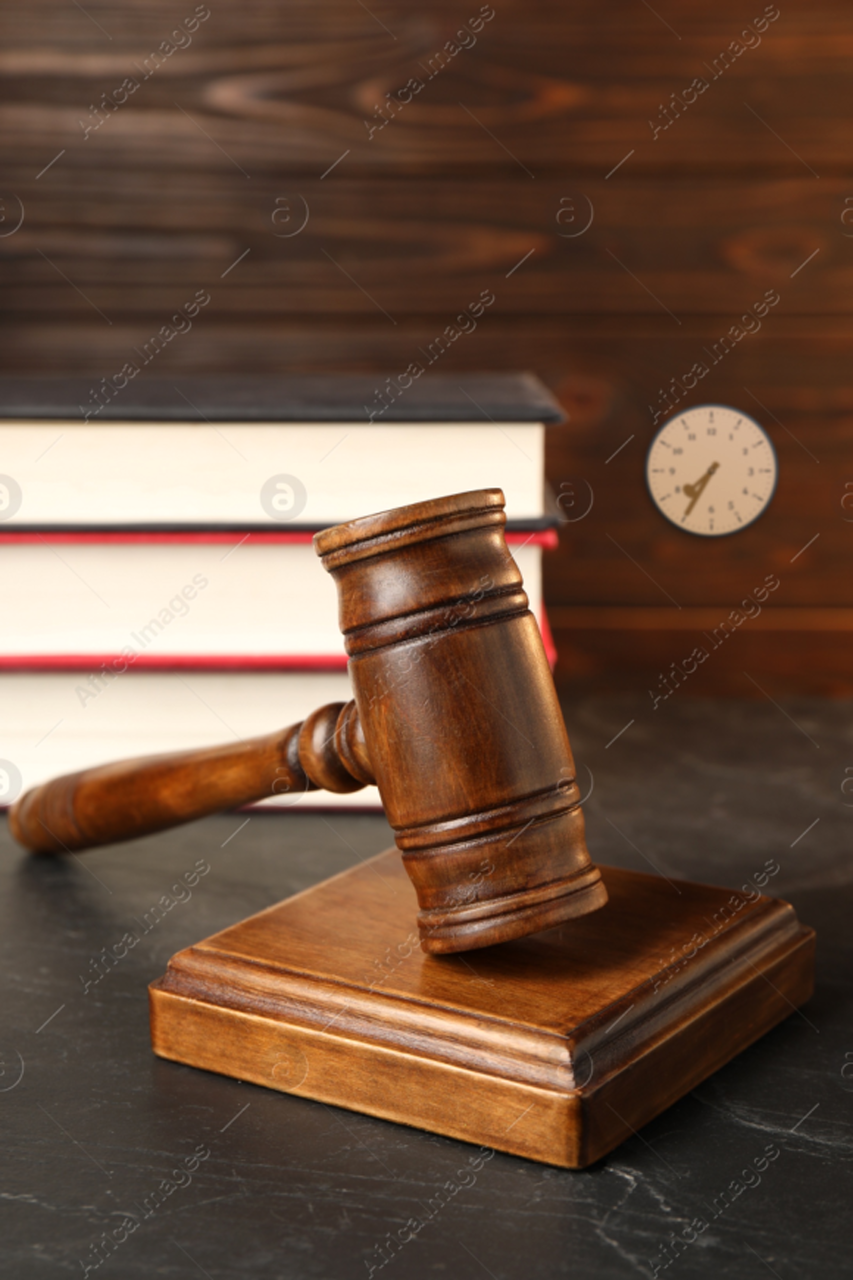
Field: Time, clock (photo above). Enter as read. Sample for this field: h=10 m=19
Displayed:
h=7 m=35
